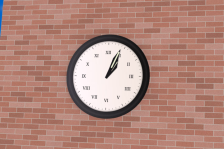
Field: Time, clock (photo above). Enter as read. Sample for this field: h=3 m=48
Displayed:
h=1 m=4
